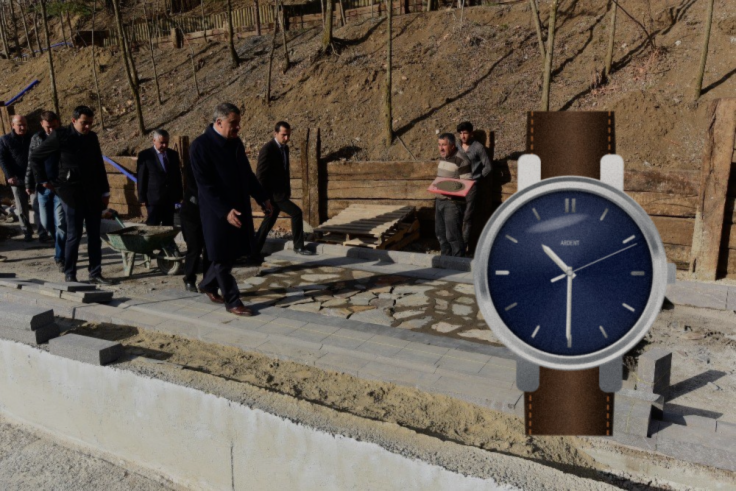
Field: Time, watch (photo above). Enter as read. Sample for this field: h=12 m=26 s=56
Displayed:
h=10 m=30 s=11
